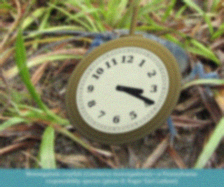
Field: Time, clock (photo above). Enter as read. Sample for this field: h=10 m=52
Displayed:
h=3 m=19
